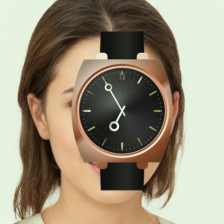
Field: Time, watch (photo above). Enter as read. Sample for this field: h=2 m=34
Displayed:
h=6 m=55
